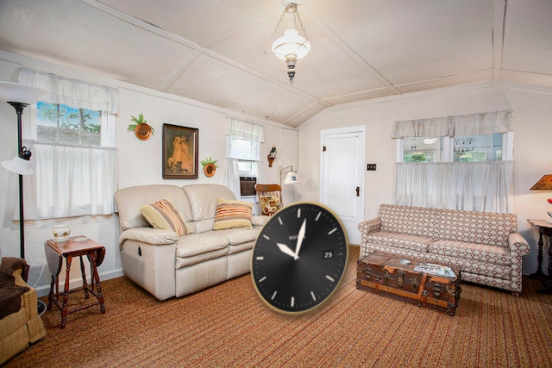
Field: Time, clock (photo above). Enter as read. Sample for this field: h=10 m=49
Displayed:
h=10 m=2
